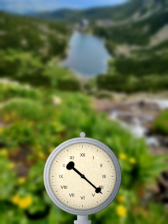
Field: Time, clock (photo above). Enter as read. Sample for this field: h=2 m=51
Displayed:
h=10 m=22
